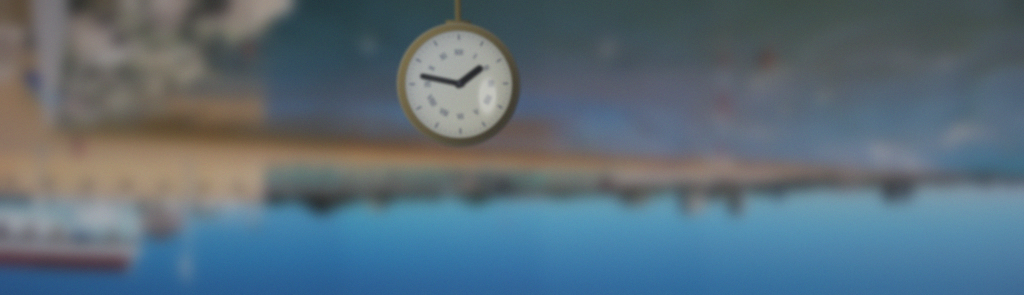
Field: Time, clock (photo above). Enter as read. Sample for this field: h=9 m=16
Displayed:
h=1 m=47
